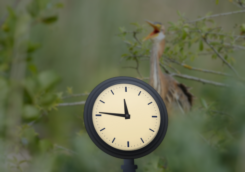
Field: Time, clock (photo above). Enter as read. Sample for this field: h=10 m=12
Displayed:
h=11 m=46
